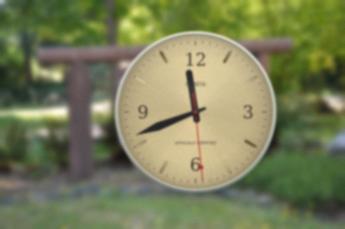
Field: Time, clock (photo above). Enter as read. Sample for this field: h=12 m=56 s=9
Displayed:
h=11 m=41 s=29
